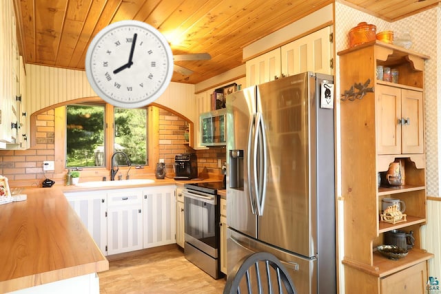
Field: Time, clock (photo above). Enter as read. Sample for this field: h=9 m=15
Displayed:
h=8 m=2
